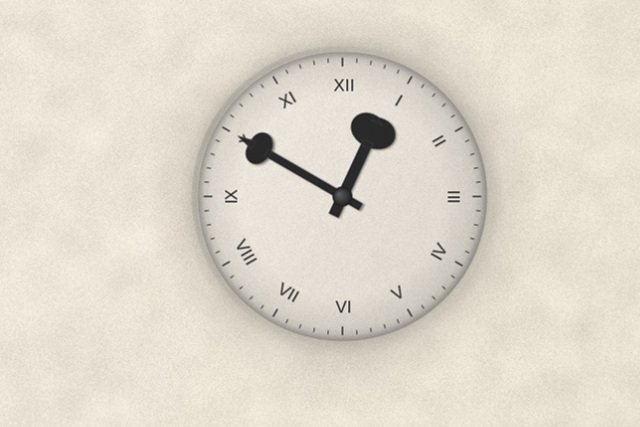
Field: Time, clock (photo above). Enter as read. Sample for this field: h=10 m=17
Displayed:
h=12 m=50
